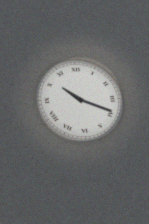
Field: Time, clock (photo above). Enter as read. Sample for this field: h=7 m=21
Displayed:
h=10 m=19
